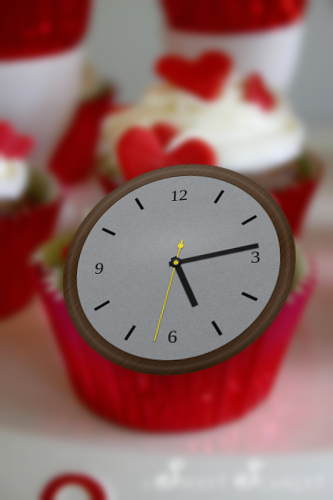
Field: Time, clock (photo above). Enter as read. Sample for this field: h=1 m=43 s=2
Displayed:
h=5 m=13 s=32
